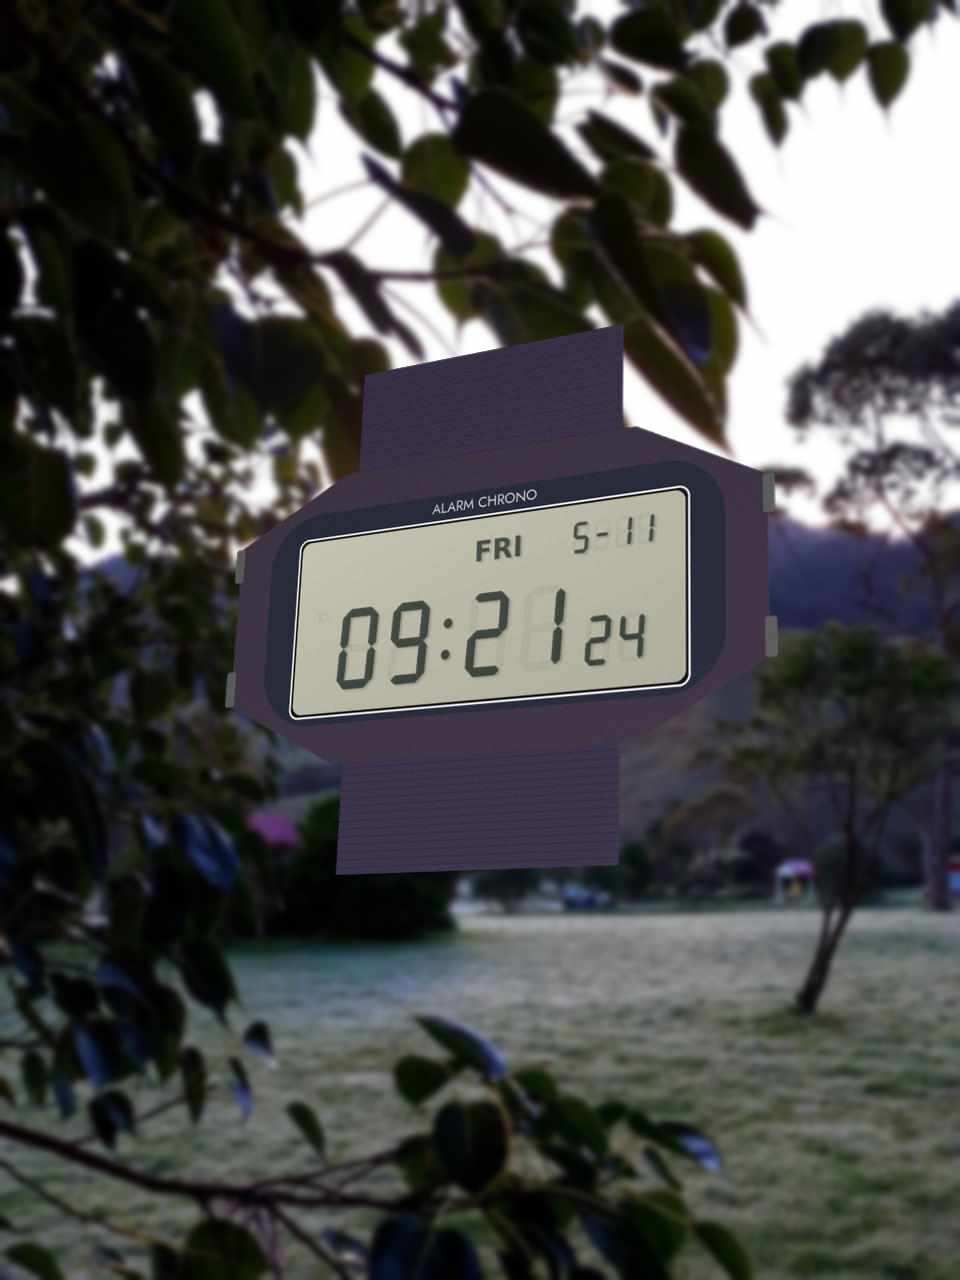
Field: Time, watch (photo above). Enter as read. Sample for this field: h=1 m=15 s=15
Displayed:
h=9 m=21 s=24
